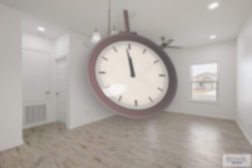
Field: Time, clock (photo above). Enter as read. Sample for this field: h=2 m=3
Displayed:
h=11 m=59
